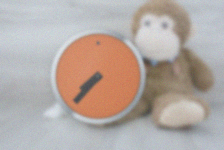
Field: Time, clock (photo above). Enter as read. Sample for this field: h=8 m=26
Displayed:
h=7 m=37
